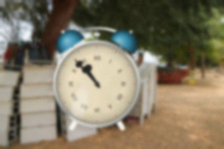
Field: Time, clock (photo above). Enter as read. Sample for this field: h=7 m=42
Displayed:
h=10 m=53
